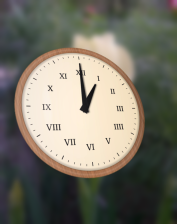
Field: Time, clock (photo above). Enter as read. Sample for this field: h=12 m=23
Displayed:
h=1 m=0
